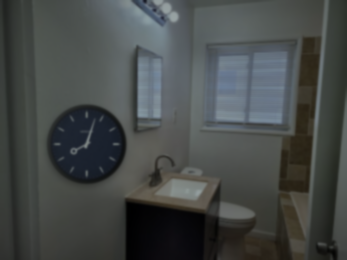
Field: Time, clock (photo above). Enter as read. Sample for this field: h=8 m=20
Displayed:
h=8 m=3
